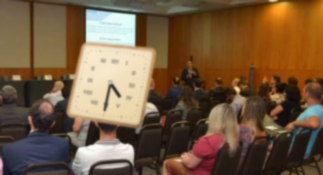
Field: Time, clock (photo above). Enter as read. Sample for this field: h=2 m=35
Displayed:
h=4 m=30
